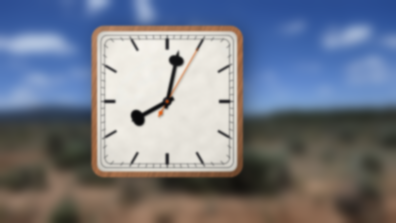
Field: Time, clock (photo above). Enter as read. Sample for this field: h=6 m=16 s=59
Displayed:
h=8 m=2 s=5
